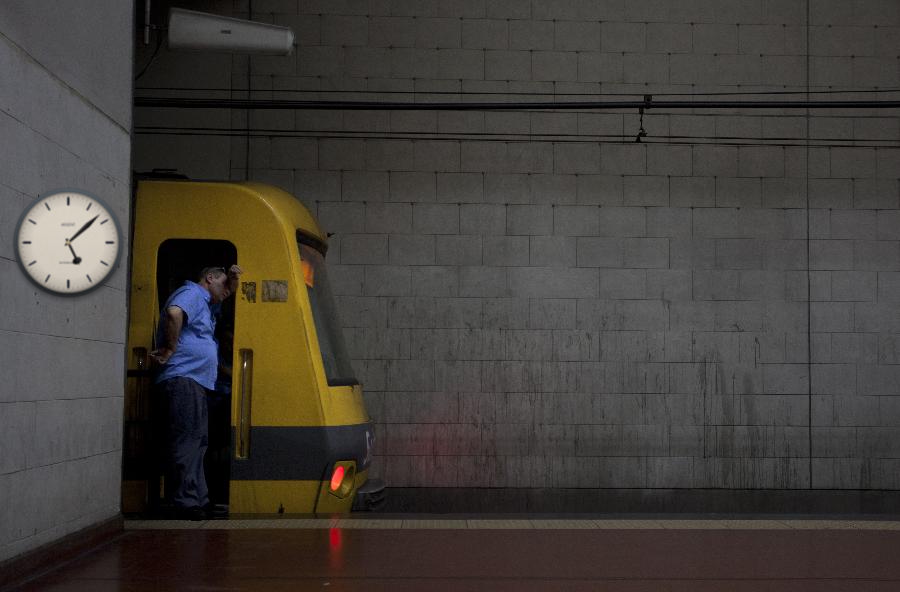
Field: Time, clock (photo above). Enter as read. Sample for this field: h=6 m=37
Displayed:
h=5 m=8
